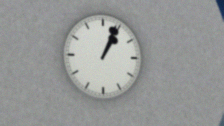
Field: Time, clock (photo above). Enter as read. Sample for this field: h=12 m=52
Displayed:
h=1 m=4
